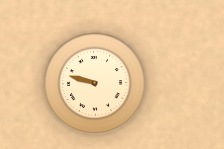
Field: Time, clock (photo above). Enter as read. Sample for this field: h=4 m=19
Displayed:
h=9 m=48
